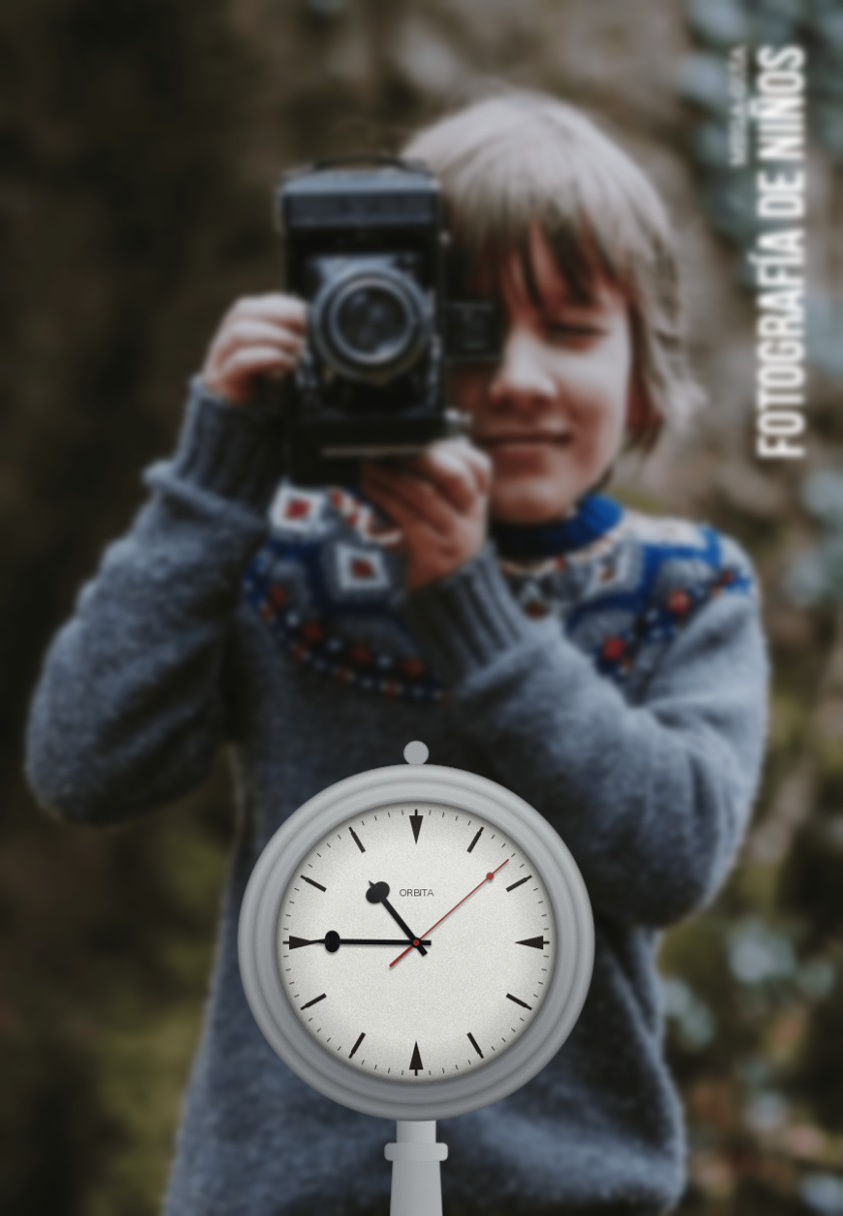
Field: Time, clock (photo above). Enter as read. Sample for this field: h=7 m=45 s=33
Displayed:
h=10 m=45 s=8
